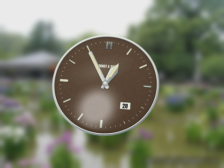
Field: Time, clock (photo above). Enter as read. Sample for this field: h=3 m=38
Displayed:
h=12 m=55
